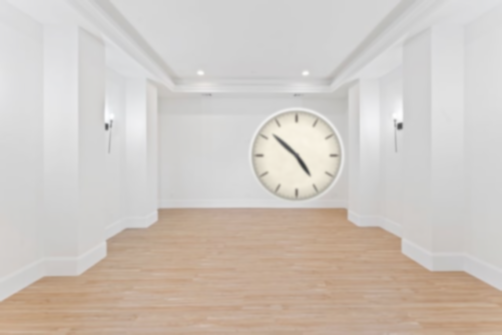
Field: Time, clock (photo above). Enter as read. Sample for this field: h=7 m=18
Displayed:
h=4 m=52
